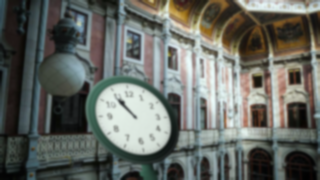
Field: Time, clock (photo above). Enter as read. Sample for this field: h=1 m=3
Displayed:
h=10 m=54
